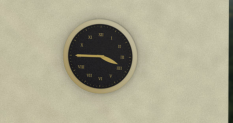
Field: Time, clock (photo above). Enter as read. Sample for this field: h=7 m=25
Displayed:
h=3 m=45
